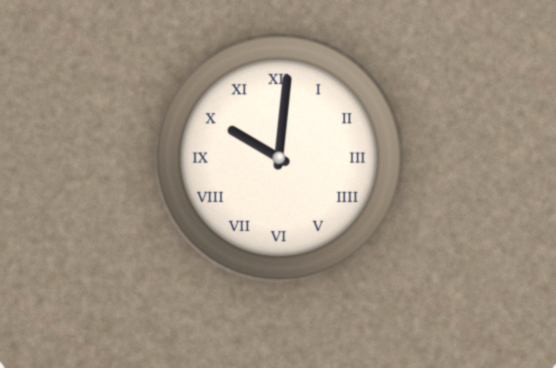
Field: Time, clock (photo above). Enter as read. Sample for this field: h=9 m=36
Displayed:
h=10 m=1
